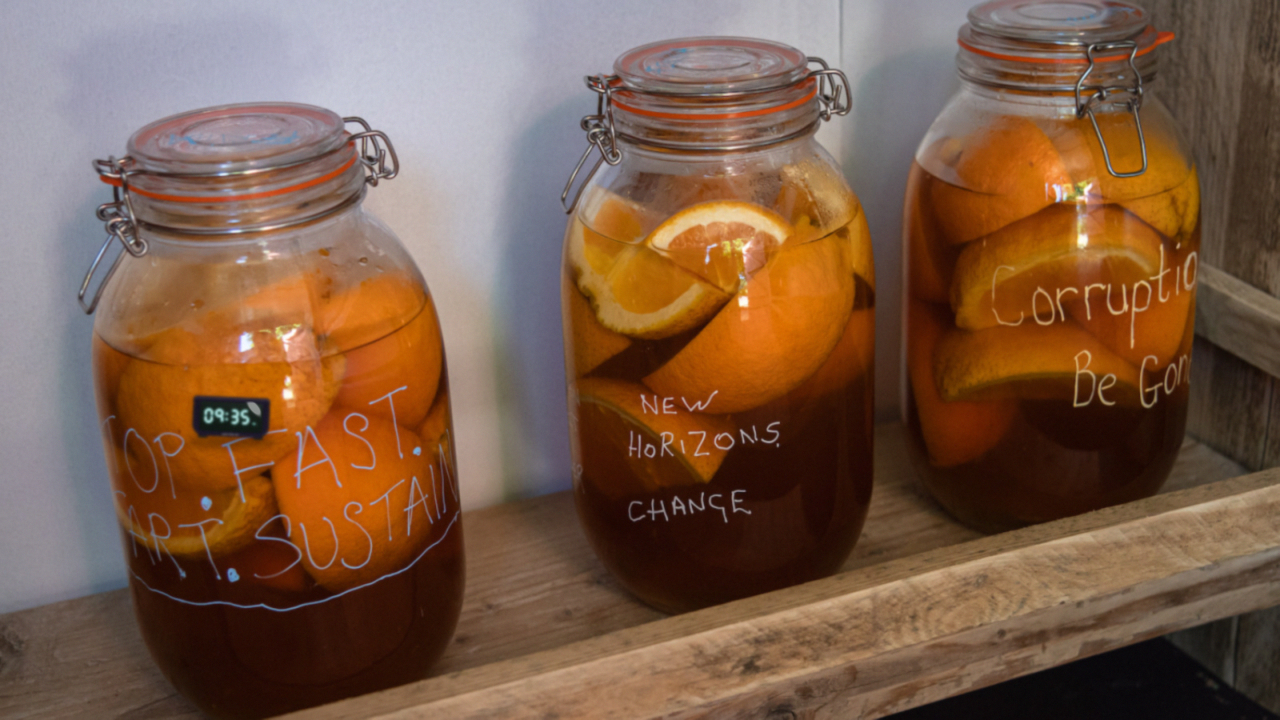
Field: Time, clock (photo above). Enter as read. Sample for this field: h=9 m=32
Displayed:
h=9 m=35
